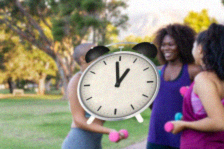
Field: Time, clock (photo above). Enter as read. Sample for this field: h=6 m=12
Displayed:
h=12 m=59
